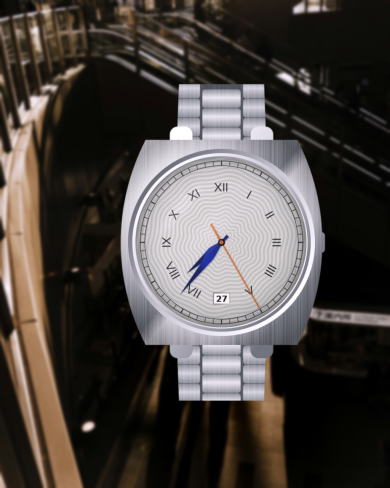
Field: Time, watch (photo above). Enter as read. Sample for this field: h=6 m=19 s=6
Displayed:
h=7 m=36 s=25
